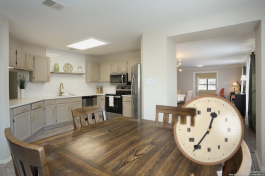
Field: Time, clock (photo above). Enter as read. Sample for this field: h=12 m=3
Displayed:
h=12 m=36
